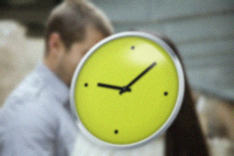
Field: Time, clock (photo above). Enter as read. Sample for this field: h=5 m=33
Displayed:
h=9 m=7
